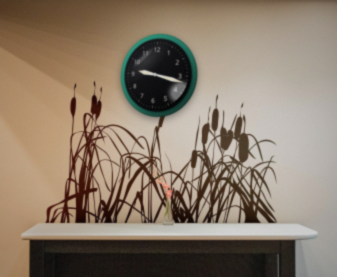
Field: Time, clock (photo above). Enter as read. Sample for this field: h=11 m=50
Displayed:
h=9 m=17
